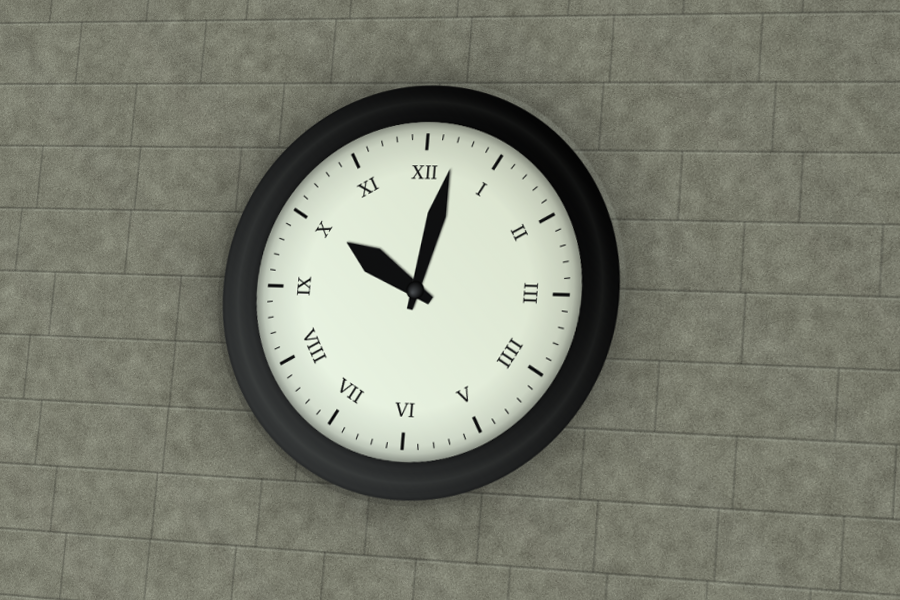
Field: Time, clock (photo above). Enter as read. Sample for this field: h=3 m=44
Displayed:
h=10 m=2
